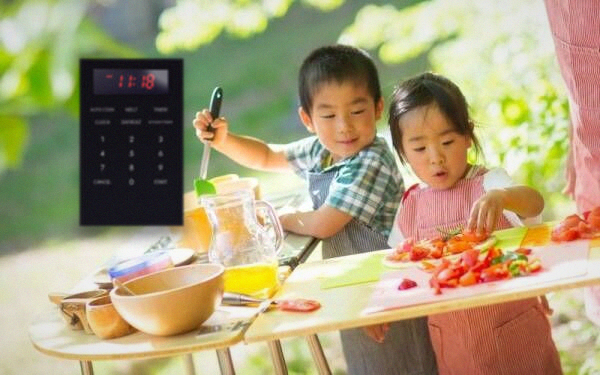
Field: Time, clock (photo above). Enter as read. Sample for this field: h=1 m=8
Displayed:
h=11 m=18
